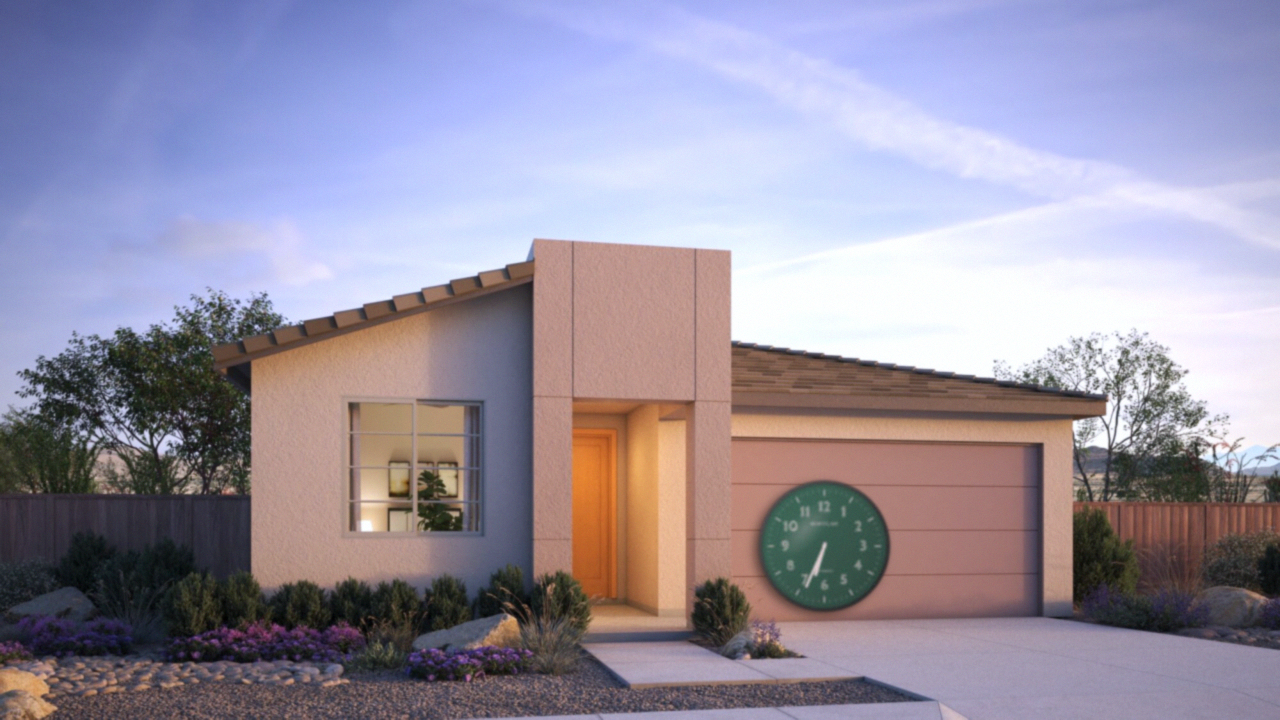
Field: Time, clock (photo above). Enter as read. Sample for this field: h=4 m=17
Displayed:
h=6 m=34
